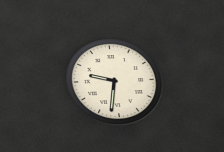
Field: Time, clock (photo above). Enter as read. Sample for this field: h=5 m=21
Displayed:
h=9 m=32
